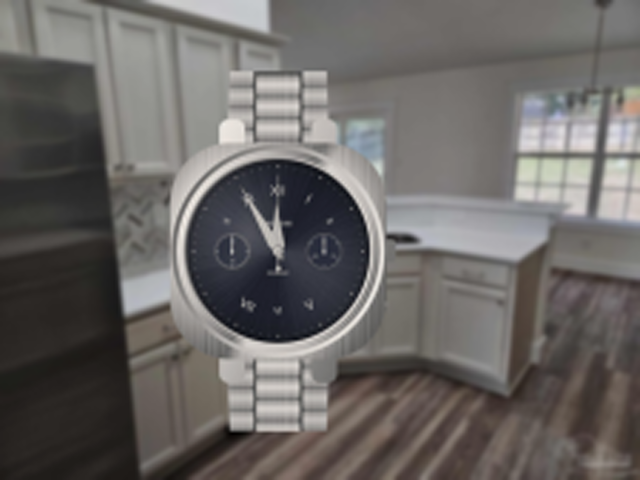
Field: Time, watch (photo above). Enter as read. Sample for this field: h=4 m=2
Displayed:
h=11 m=55
